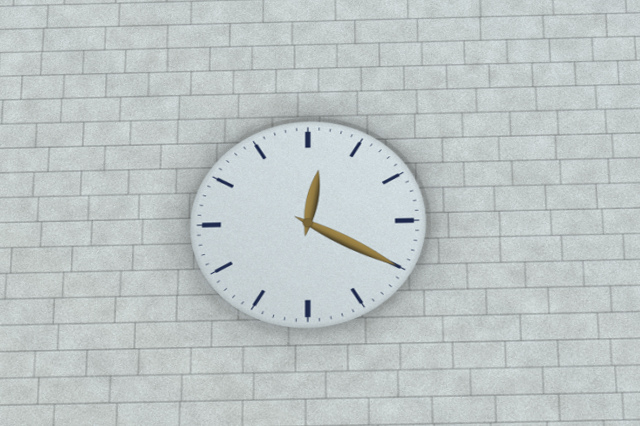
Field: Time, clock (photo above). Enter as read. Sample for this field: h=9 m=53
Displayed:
h=12 m=20
